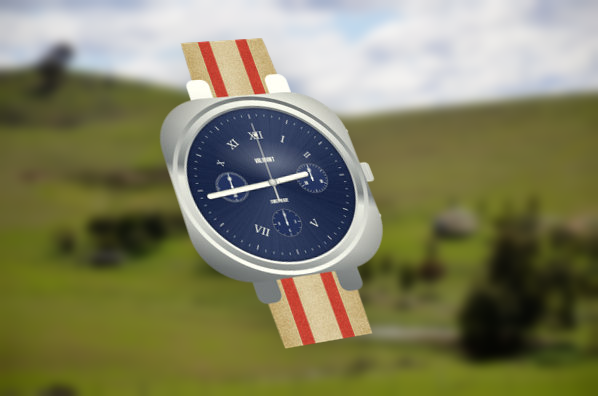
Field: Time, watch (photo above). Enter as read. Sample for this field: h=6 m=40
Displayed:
h=2 m=44
